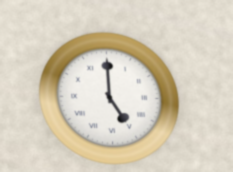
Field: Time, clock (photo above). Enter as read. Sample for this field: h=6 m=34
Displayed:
h=5 m=0
